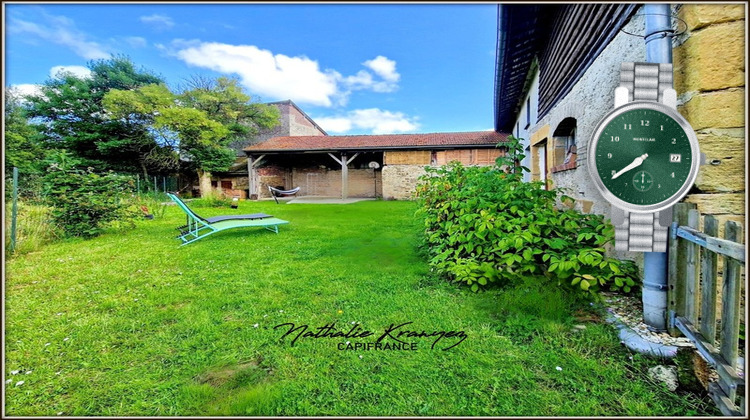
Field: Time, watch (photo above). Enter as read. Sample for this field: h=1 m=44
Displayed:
h=7 m=39
